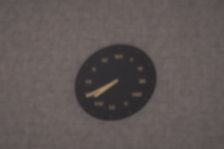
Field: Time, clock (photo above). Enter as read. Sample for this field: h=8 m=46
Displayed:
h=7 m=40
